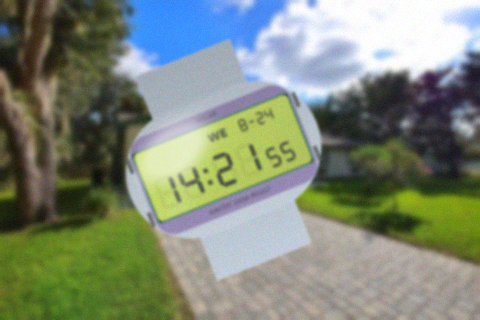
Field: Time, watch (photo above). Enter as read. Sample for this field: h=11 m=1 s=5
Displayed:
h=14 m=21 s=55
